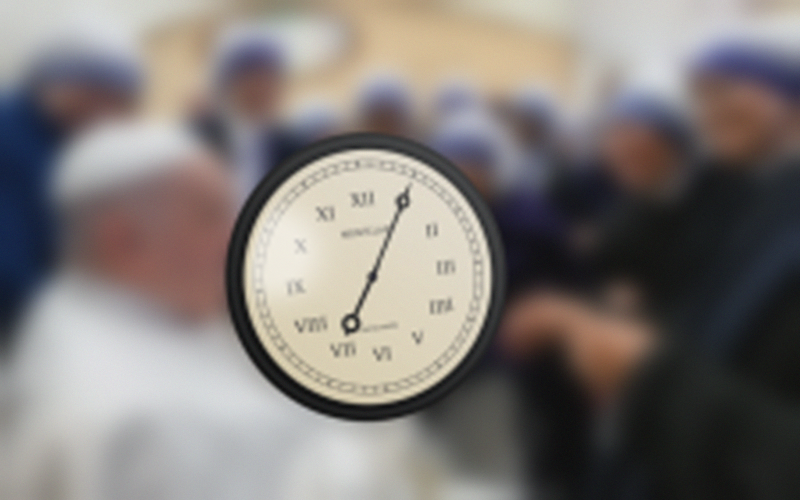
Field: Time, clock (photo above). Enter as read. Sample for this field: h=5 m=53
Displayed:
h=7 m=5
